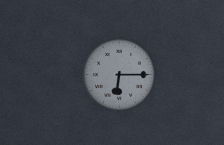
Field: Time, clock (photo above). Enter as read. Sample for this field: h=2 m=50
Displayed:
h=6 m=15
